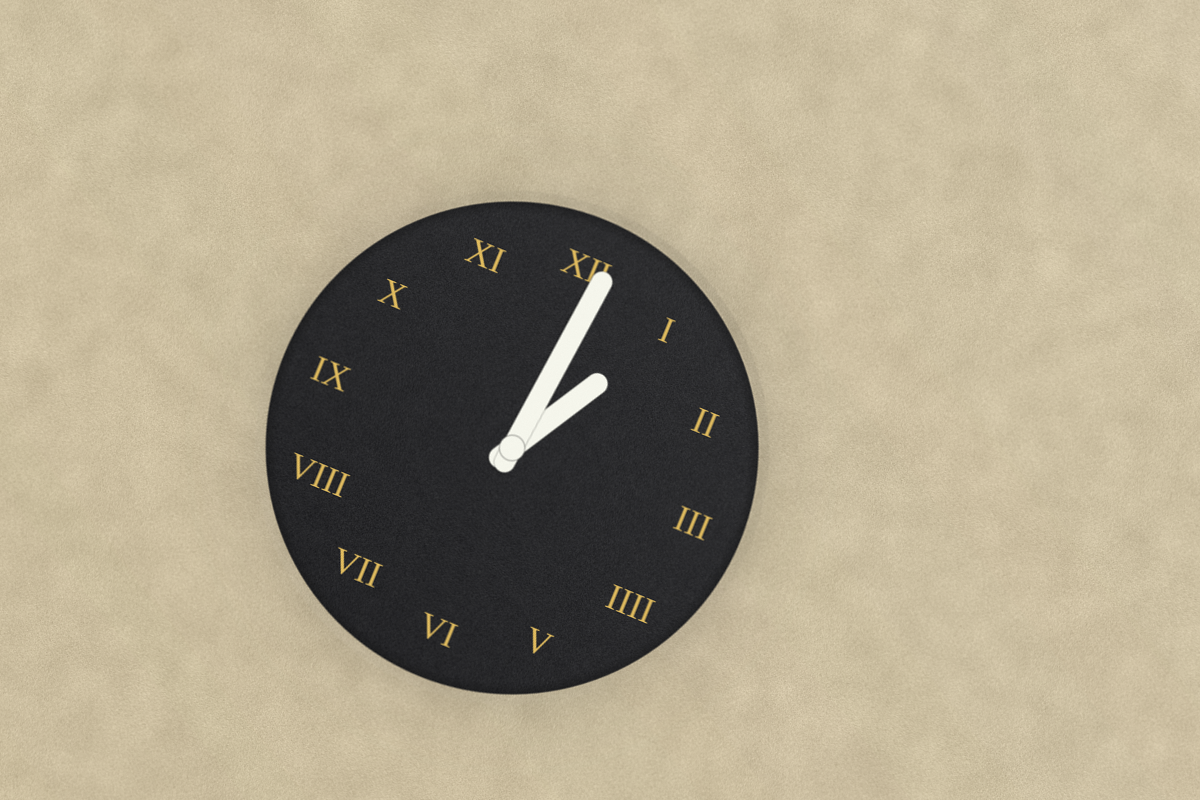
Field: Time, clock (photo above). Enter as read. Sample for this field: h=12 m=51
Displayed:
h=1 m=1
